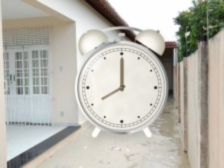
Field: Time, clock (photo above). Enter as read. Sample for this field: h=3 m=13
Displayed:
h=8 m=0
